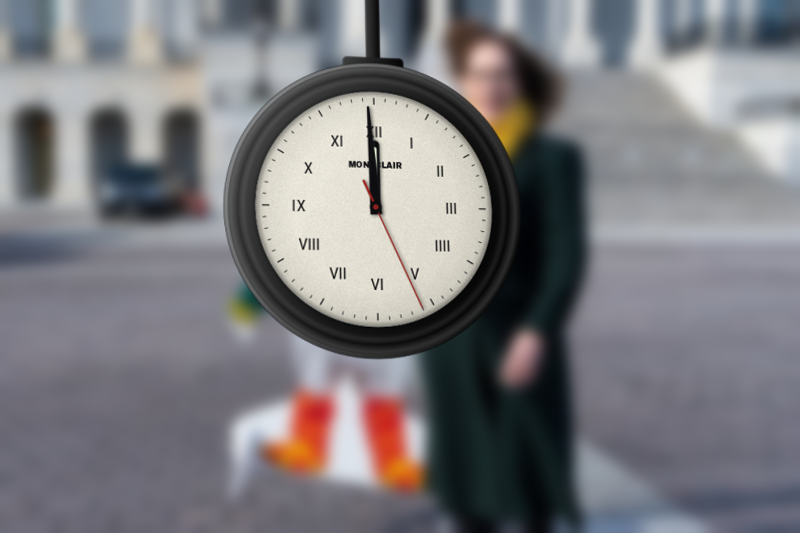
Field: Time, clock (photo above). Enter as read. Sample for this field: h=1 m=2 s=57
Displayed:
h=11 m=59 s=26
